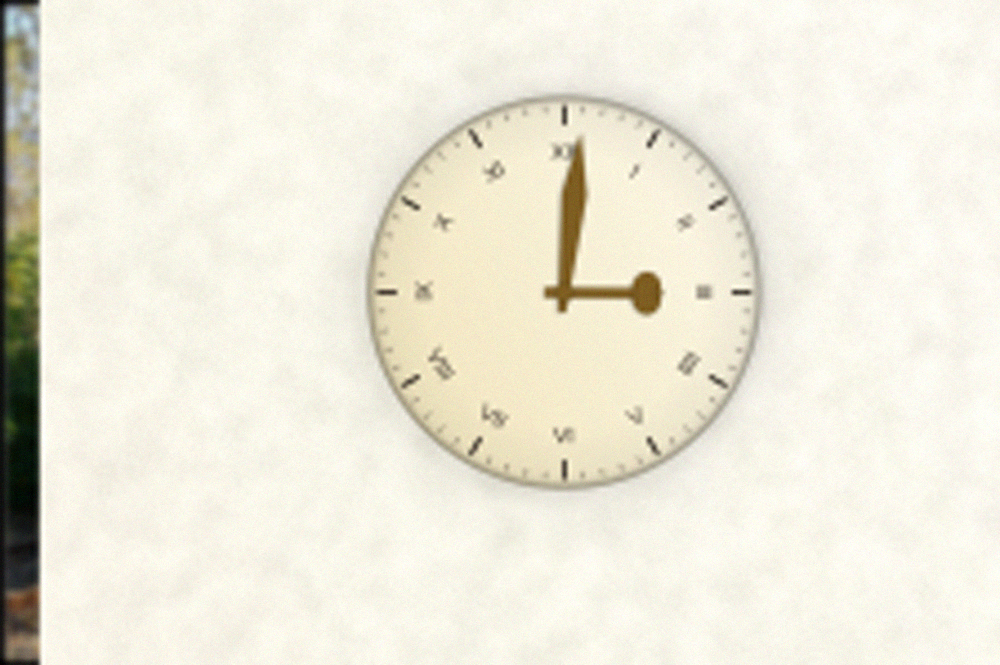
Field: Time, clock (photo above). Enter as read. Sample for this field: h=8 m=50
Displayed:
h=3 m=1
